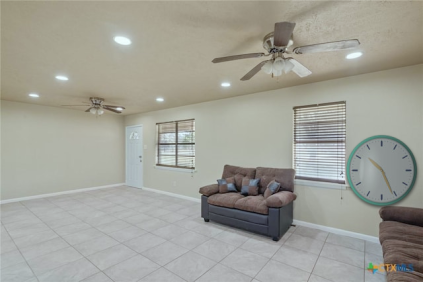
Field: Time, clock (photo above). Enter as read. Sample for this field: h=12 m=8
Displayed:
h=10 m=26
